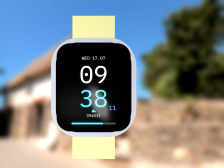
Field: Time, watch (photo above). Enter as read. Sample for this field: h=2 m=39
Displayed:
h=9 m=38
